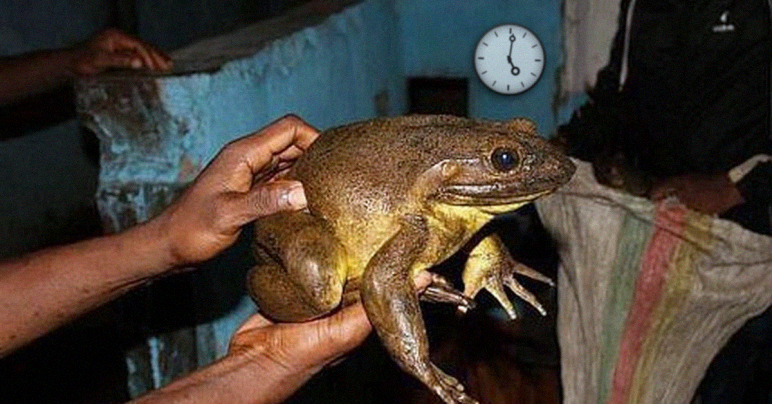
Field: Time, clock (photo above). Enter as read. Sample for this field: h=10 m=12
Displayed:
h=5 m=1
